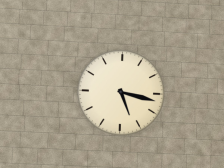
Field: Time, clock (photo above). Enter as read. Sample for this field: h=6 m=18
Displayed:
h=5 m=17
